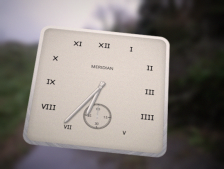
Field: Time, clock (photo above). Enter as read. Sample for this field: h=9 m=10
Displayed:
h=6 m=36
